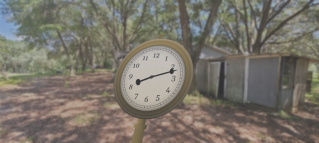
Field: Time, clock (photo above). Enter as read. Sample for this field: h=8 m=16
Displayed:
h=8 m=12
